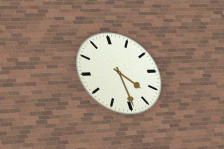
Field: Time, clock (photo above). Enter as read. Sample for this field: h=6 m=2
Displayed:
h=4 m=29
